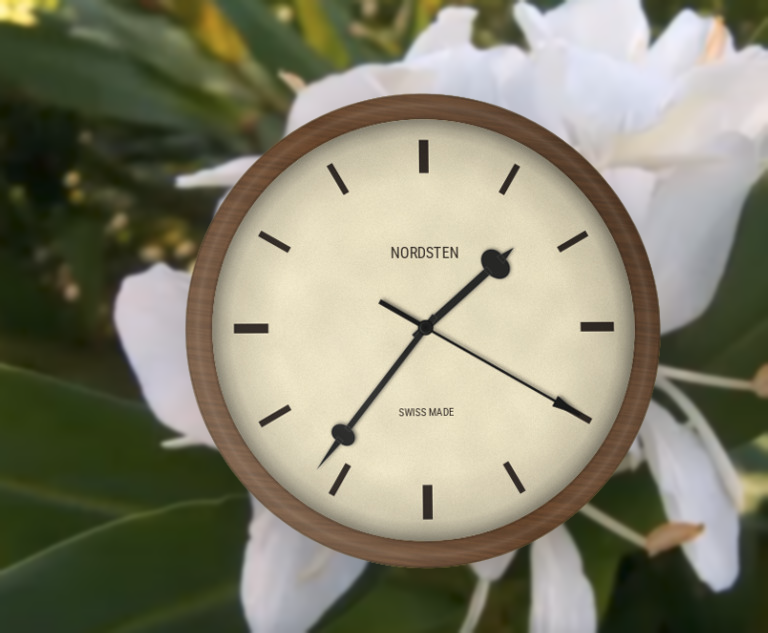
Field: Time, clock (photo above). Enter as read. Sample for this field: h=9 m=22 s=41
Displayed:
h=1 m=36 s=20
